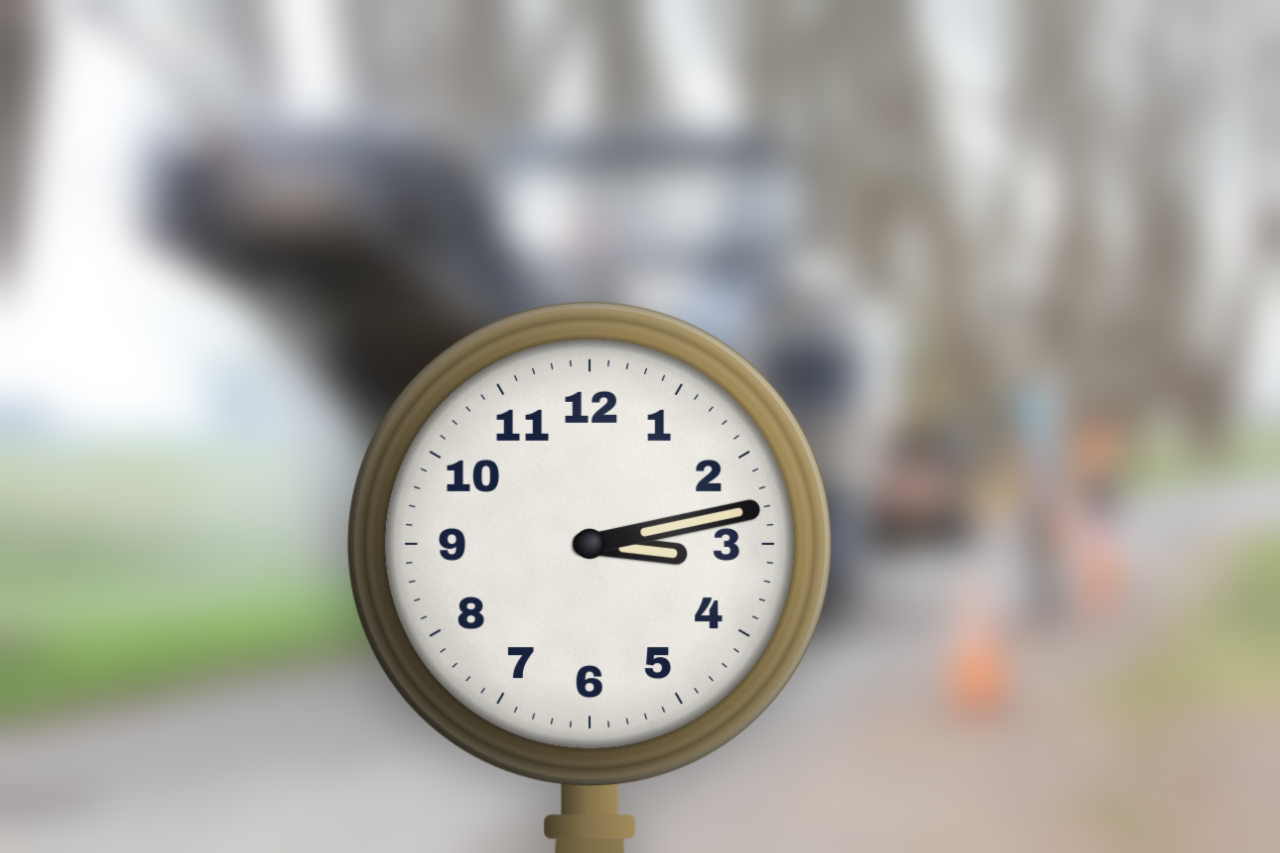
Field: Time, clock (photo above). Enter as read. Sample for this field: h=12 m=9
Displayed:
h=3 m=13
